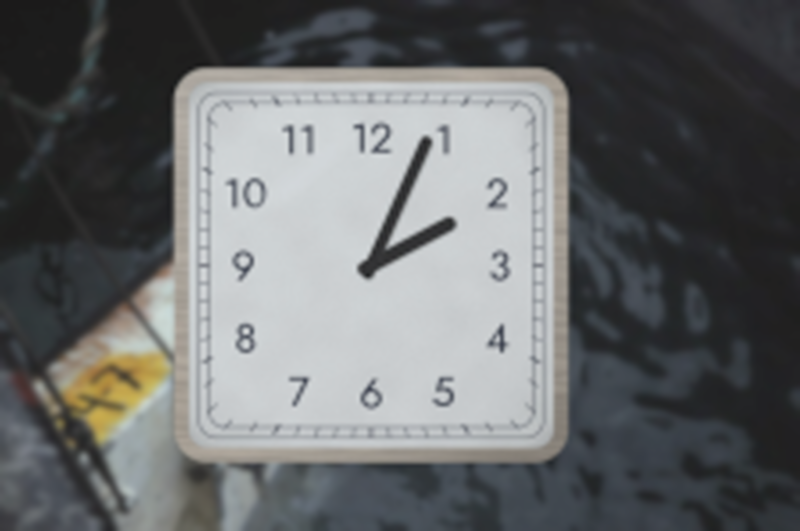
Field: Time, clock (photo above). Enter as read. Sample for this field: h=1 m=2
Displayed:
h=2 m=4
